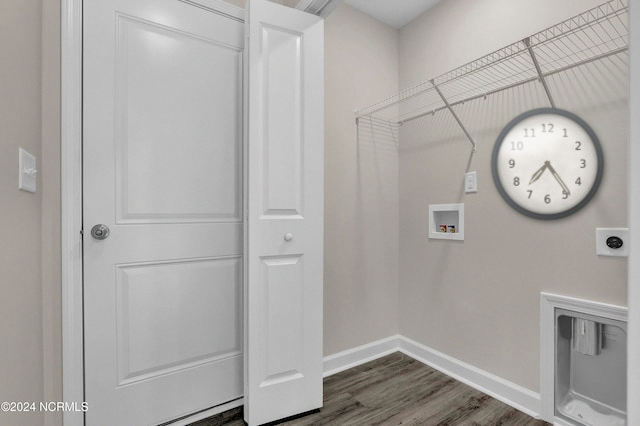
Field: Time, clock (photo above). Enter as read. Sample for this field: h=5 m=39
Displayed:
h=7 m=24
